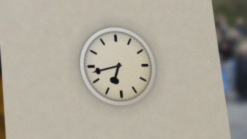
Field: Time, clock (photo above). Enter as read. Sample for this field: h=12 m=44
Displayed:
h=6 m=43
